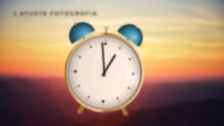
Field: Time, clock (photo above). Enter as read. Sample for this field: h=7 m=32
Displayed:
h=12 m=59
